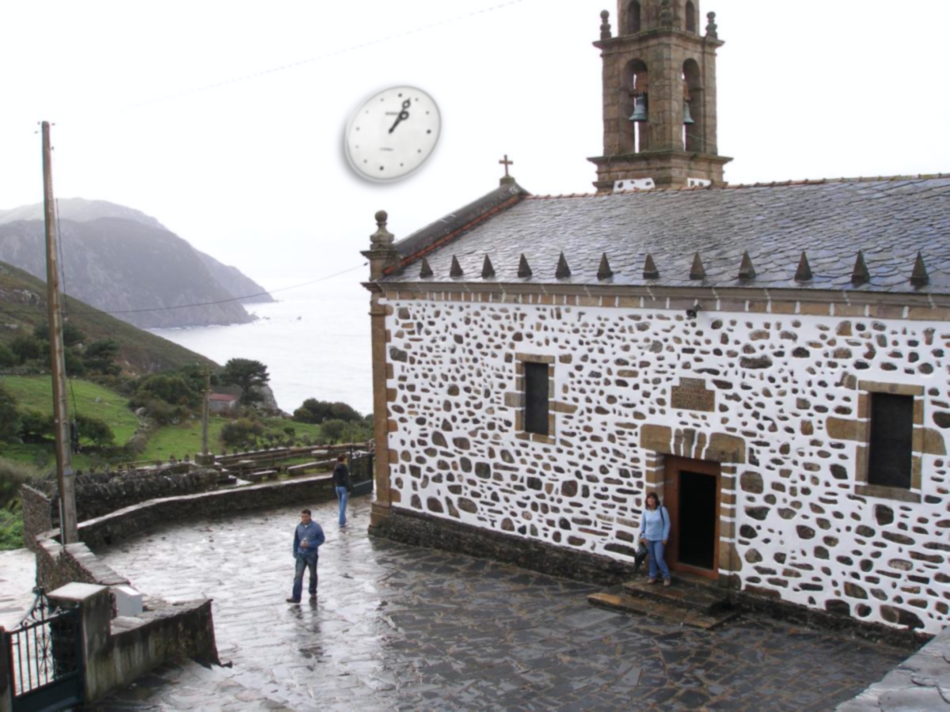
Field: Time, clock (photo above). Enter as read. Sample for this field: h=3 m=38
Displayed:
h=1 m=3
